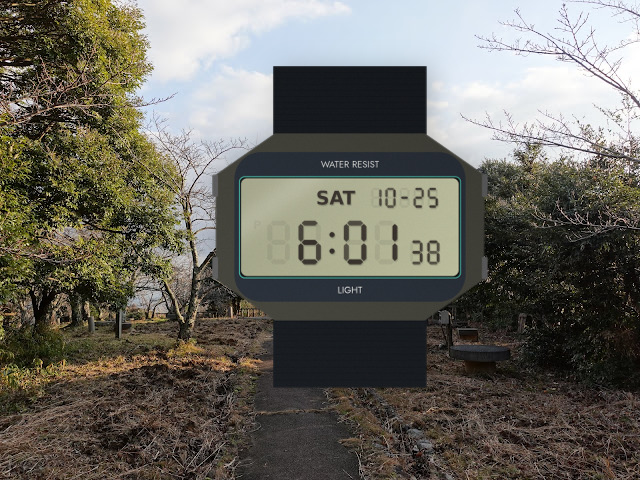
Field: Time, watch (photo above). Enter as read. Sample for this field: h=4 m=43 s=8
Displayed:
h=6 m=1 s=38
